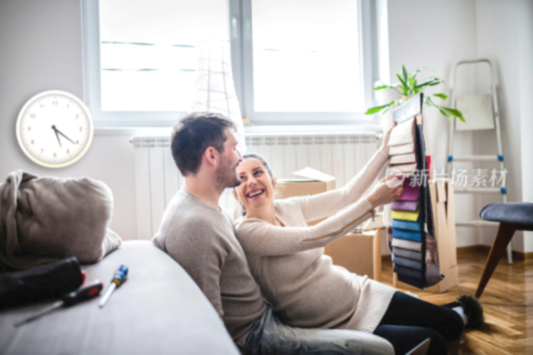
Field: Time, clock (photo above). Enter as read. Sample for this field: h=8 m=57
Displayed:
h=5 m=21
